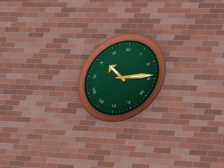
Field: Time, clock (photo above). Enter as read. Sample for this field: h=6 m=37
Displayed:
h=10 m=14
